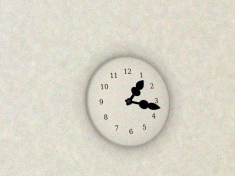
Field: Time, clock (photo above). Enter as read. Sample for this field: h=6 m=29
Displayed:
h=1 m=17
